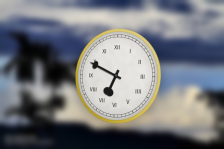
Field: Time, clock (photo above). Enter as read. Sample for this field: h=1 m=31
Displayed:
h=6 m=49
